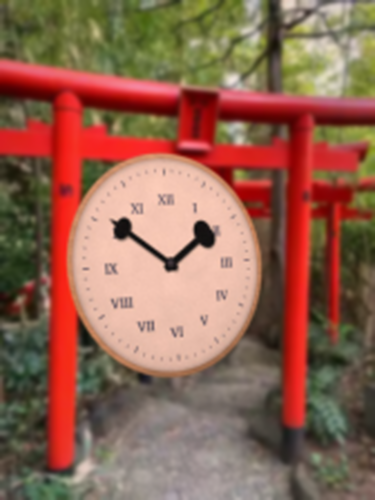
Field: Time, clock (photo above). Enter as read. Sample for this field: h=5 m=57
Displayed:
h=1 m=51
